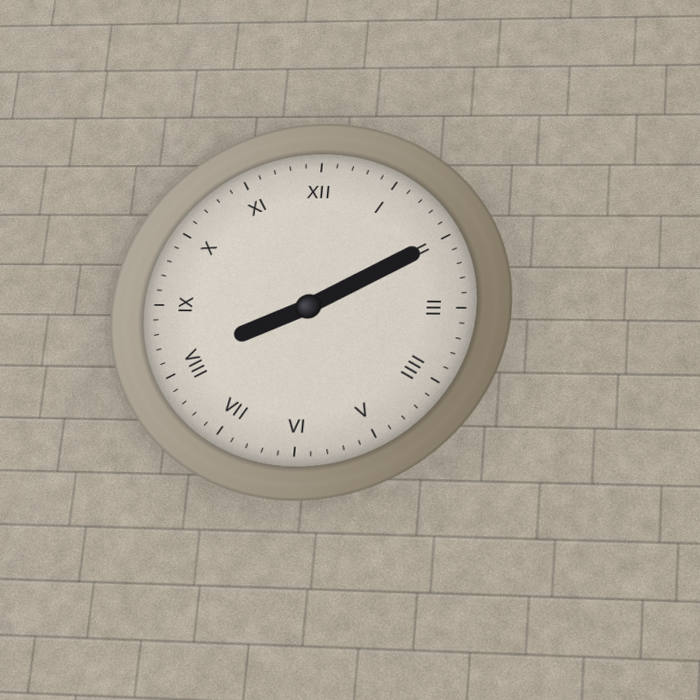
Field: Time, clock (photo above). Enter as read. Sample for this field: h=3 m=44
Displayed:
h=8 m=10
